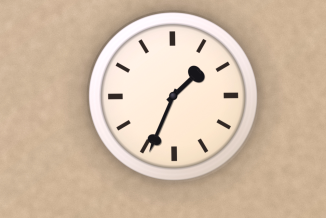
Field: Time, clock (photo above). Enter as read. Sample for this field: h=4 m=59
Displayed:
h=1 m=34
